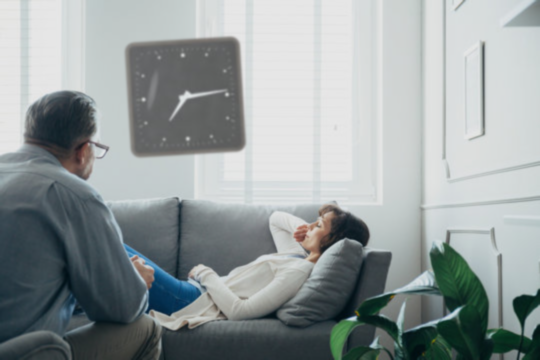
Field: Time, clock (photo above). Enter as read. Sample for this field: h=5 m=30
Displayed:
h=7 m=14
